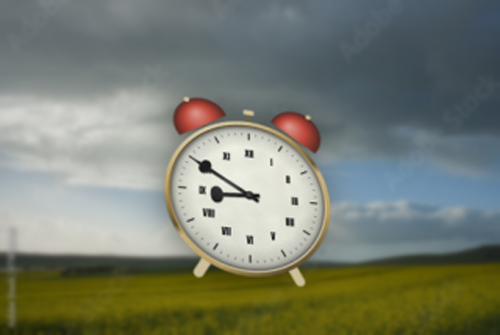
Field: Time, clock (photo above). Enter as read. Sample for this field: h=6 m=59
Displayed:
h=8 m=50
